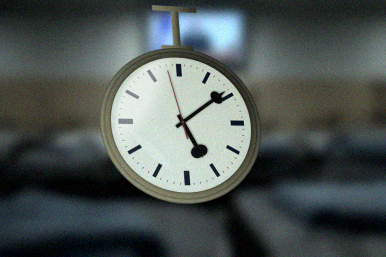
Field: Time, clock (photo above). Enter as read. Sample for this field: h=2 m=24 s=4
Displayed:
h=5 m=8 s=58
